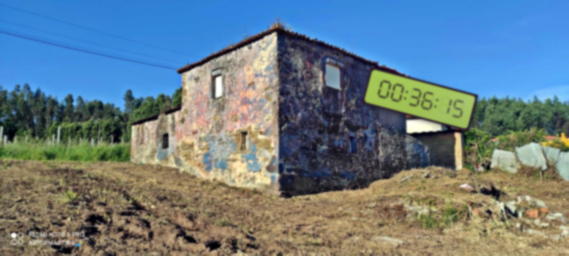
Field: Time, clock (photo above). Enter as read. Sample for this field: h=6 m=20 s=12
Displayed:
h=0 m=36 s=15
